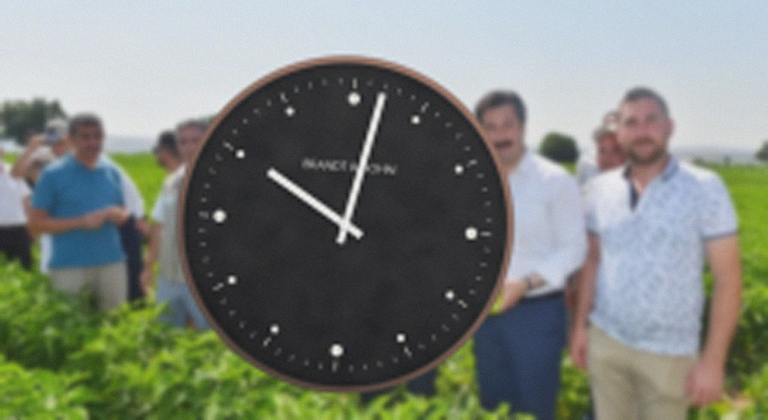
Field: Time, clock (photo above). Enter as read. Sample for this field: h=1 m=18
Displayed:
h=10 m=2
